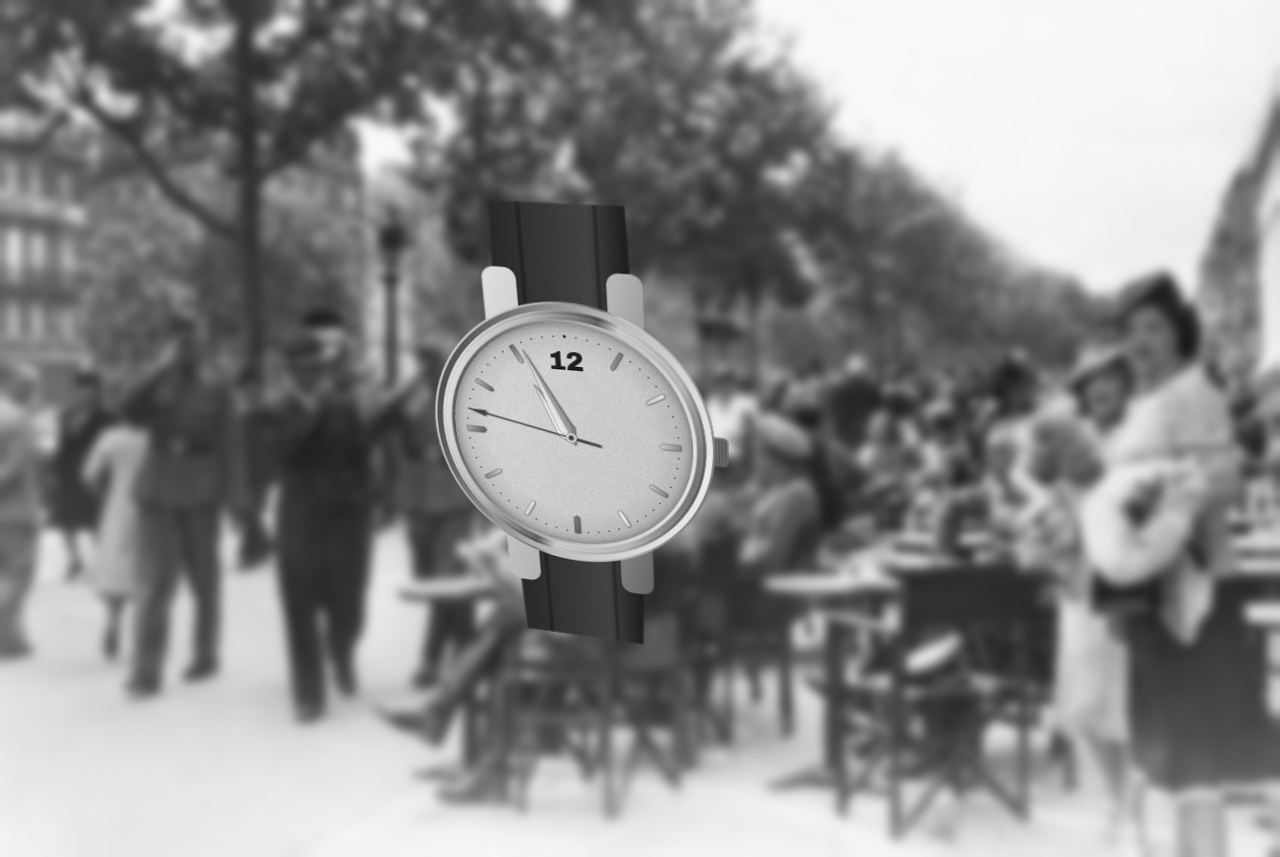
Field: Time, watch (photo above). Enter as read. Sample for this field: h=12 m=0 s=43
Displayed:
h=10 m=55 s=47
